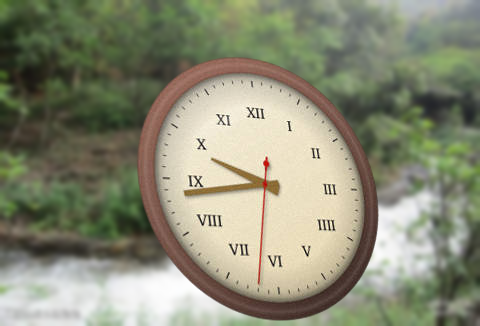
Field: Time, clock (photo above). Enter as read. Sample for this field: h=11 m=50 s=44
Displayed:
h=9 m=43 s=32
